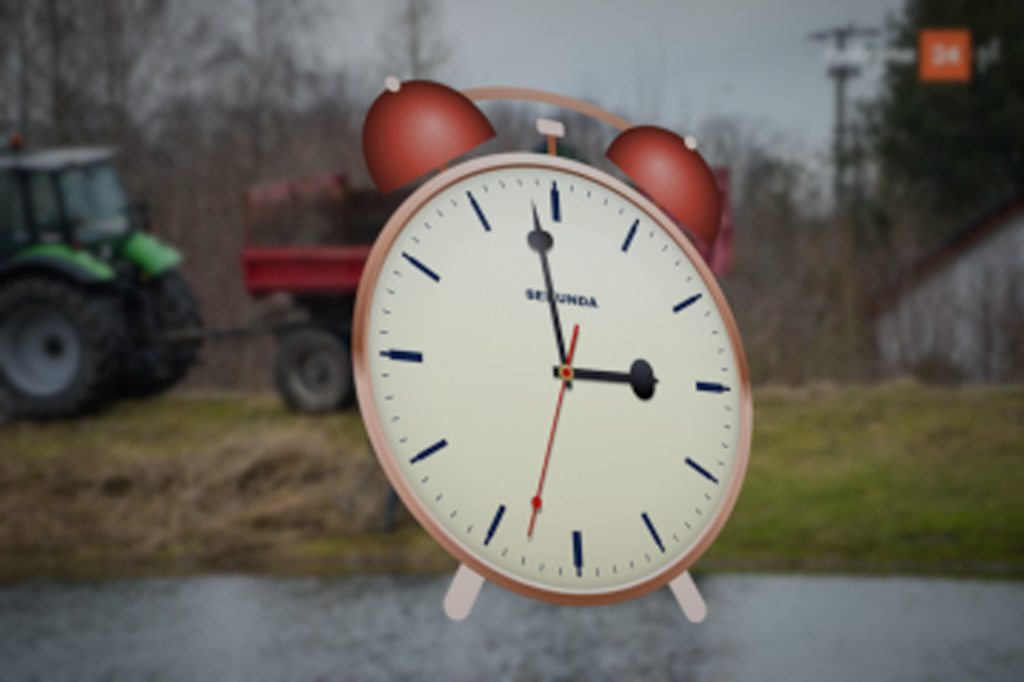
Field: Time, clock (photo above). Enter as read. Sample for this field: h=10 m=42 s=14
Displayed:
h=2 m=58 s=33
